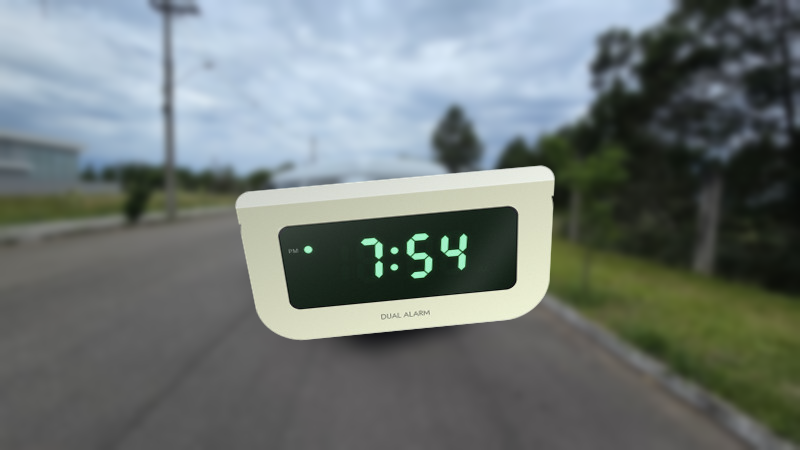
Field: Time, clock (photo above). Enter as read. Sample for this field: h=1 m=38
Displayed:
h=7 m=54
